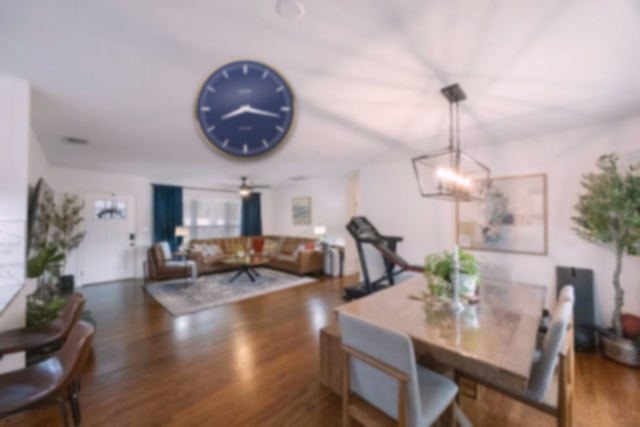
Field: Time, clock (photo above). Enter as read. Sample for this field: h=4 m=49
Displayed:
h=8 m=17
